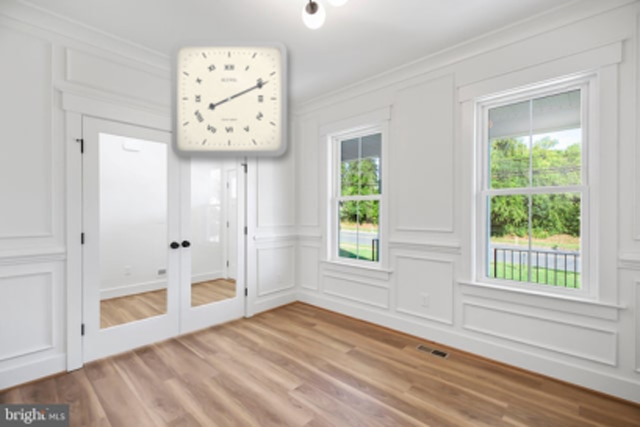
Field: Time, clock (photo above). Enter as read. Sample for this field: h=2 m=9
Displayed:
h=8 m=11
